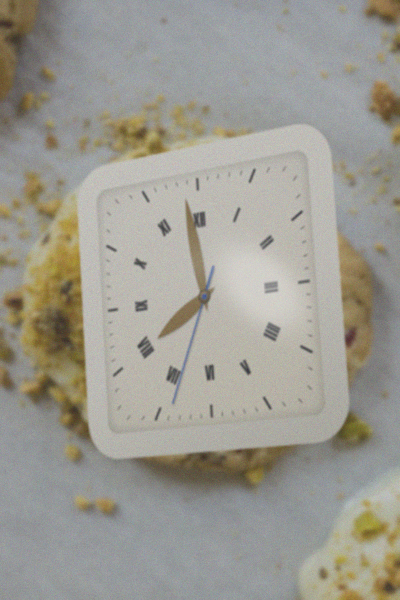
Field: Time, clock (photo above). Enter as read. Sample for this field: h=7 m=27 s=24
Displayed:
h=7 m=58 s=34
